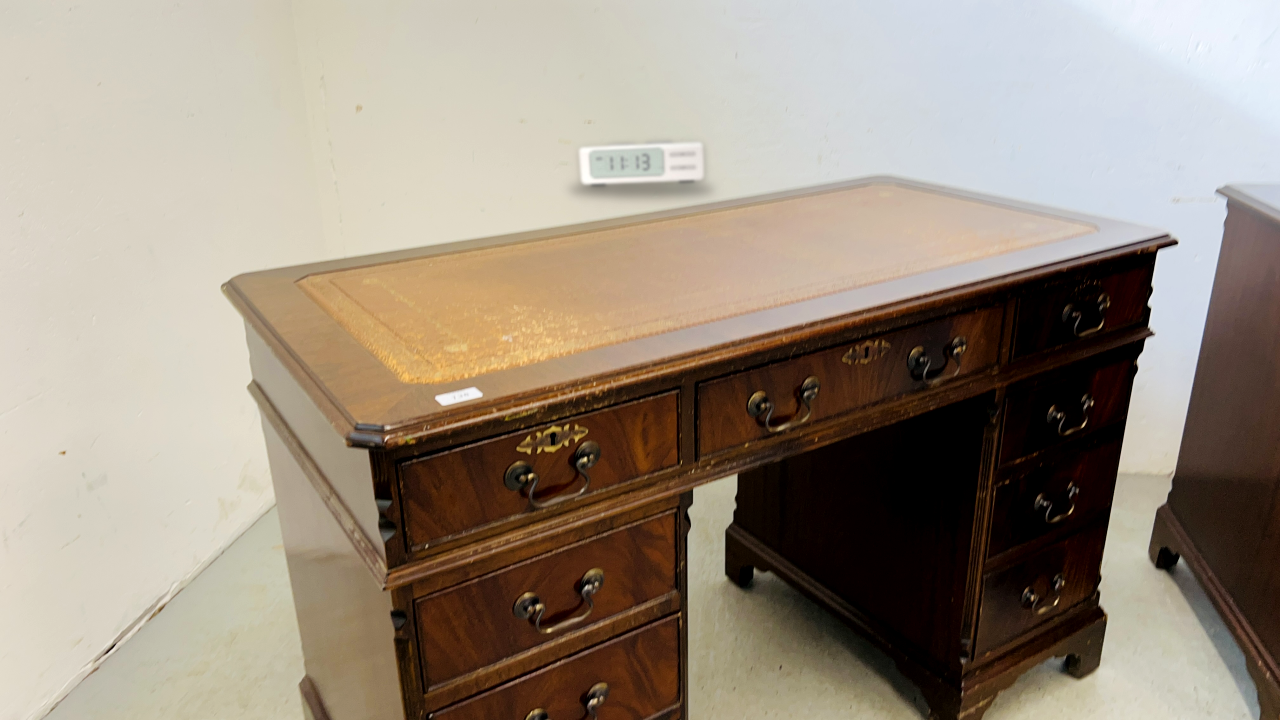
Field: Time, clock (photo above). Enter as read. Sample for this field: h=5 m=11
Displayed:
h=11 m=13
